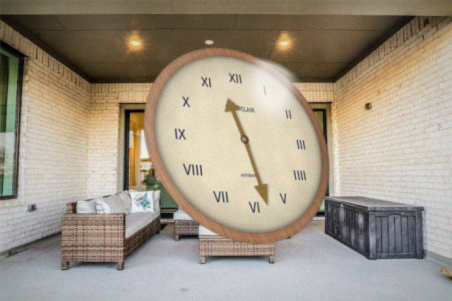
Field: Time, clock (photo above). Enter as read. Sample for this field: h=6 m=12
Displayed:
h=11 m=28
